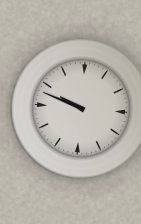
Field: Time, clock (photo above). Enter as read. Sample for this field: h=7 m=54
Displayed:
h=9 m=48
